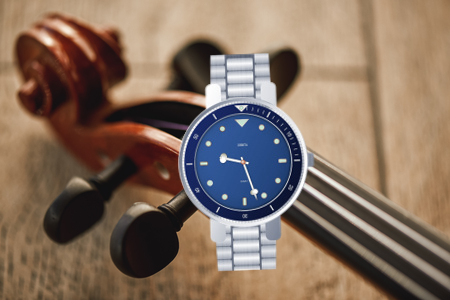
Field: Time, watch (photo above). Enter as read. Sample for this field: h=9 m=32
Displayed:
h=9 m=27
